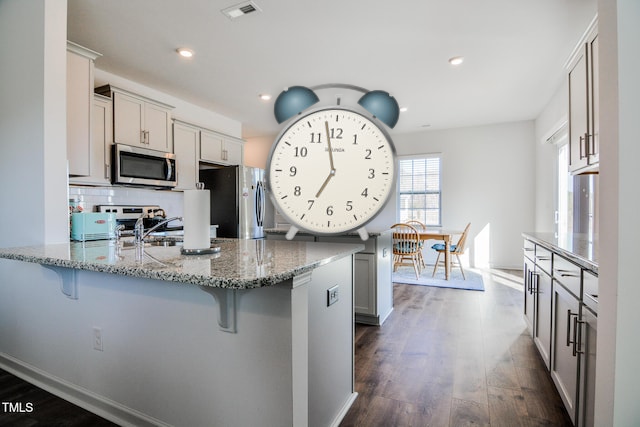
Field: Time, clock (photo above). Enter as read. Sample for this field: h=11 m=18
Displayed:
h=6 m=58
